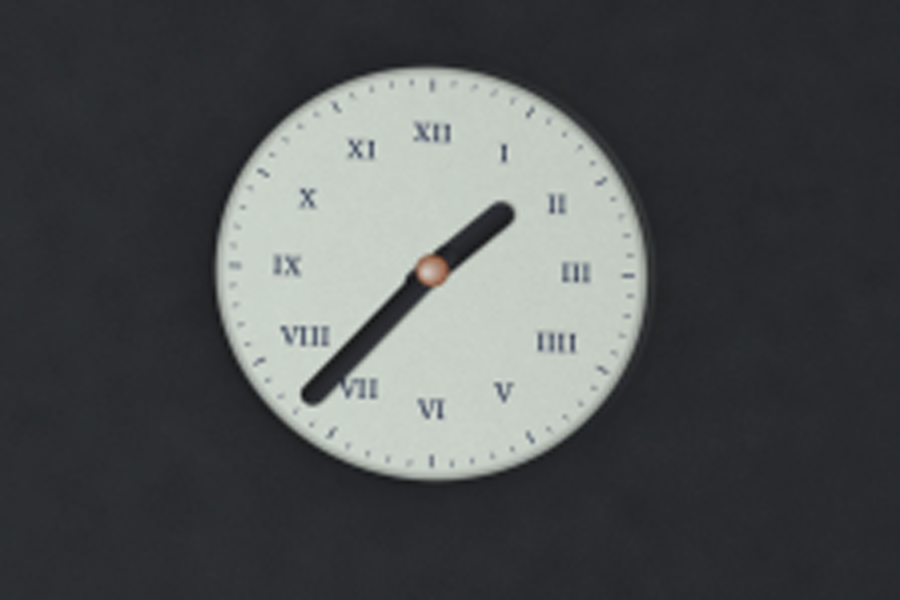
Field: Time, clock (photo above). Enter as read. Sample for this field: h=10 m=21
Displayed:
h=1 m=37
